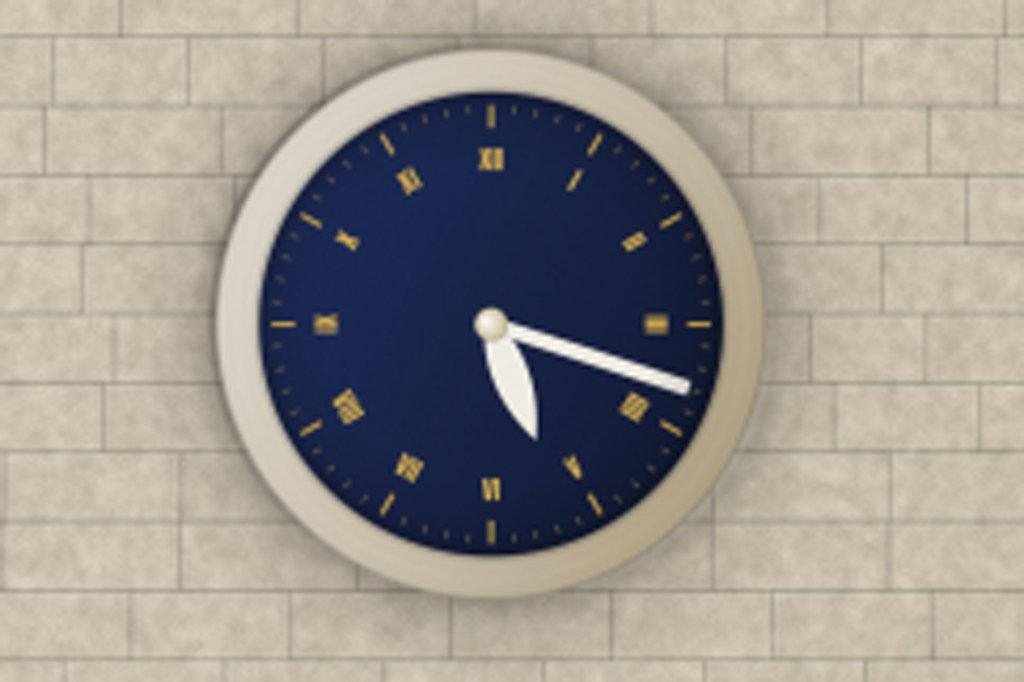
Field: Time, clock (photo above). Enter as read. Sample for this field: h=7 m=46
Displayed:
h=5 m=18
